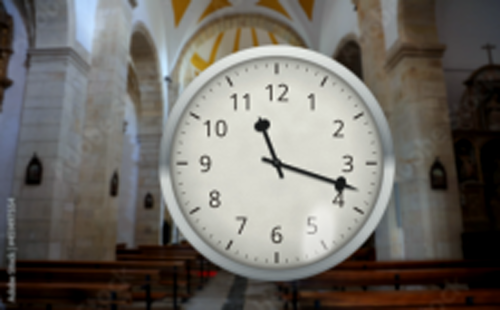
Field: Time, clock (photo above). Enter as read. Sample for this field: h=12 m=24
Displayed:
h=11 m=18
